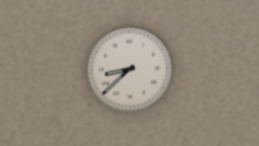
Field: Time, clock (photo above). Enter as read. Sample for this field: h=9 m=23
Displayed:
h=8 m=38
